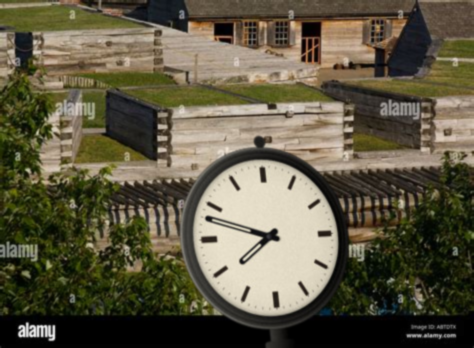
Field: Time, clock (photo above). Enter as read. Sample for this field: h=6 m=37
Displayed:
h=7 m=48
